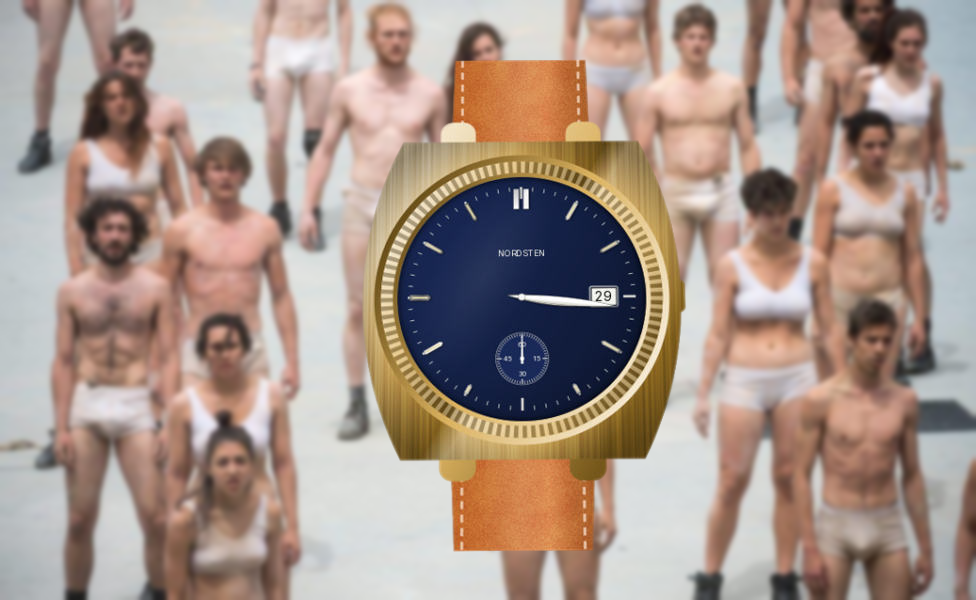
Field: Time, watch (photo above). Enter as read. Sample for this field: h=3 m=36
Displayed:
h=3 m=16
